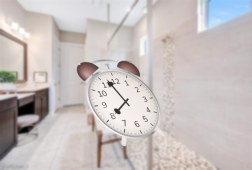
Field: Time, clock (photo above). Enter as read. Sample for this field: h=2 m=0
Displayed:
h=7 m=57
